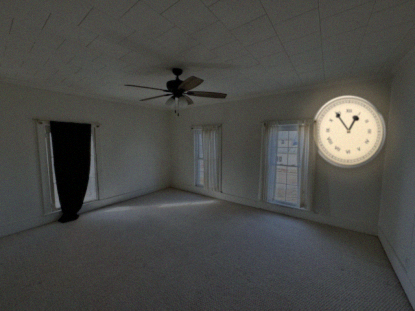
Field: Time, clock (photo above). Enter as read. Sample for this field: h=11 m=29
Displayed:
h=12 m=54
